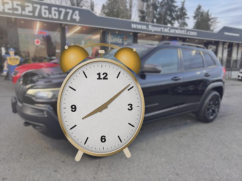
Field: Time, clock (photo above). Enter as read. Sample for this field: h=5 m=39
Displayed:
h=8 m=9
